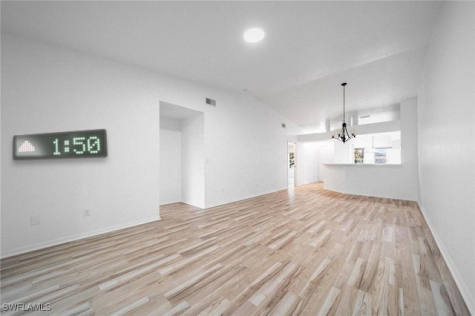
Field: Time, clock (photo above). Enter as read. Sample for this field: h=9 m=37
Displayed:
h=1 m=50
